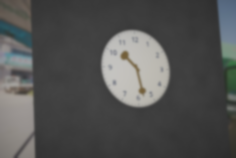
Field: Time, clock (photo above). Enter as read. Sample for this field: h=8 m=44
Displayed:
h=10 m=28
